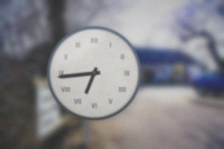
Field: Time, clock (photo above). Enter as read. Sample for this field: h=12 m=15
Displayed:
h=6 m=44
